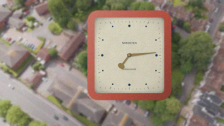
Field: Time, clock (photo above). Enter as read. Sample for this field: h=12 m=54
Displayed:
h=7 m=14
